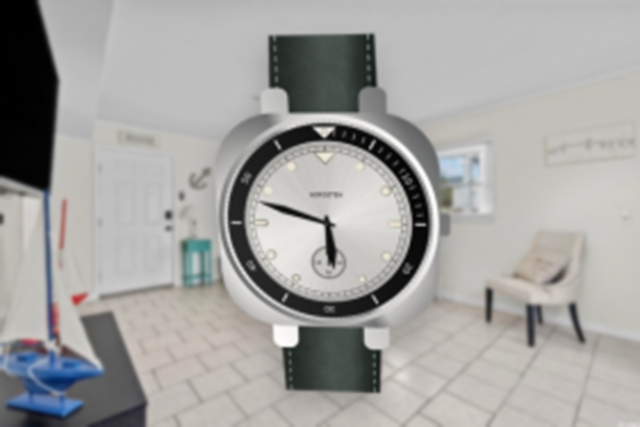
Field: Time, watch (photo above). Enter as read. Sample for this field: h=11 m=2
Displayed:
h=5 m=48
